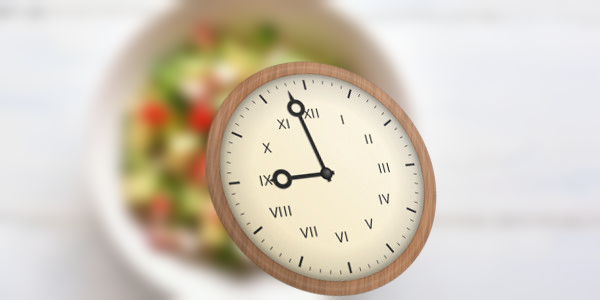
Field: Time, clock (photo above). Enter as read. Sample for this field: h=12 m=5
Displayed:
h=8 m=58
